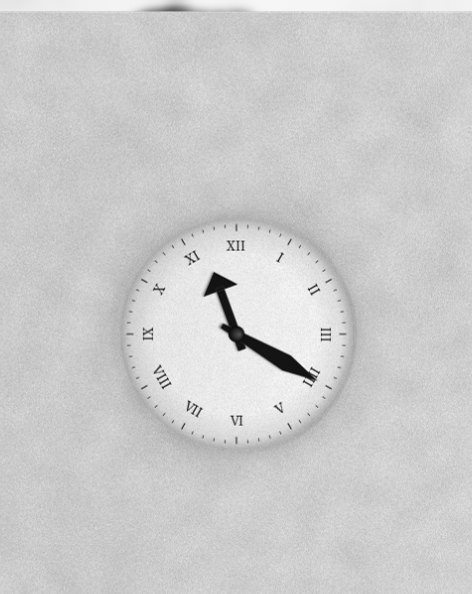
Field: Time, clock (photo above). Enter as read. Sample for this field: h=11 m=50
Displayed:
h=11 m=20
